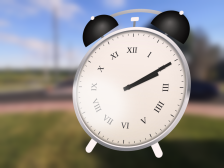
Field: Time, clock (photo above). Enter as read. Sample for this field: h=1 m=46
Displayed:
h=2 m=10
